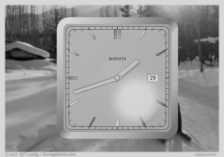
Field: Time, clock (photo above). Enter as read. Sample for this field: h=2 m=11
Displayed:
h=1 m=42
